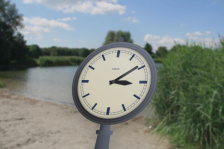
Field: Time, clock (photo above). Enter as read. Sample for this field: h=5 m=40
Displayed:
h=3 m=9
